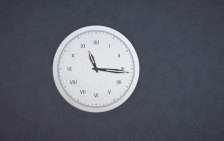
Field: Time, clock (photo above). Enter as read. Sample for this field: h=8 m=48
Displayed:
h=11 m=16
